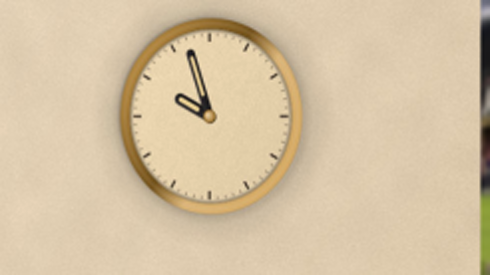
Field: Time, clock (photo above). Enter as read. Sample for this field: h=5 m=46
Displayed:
h=9 m=57
